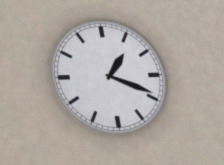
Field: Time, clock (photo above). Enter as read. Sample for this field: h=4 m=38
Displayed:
h=1 m=19
